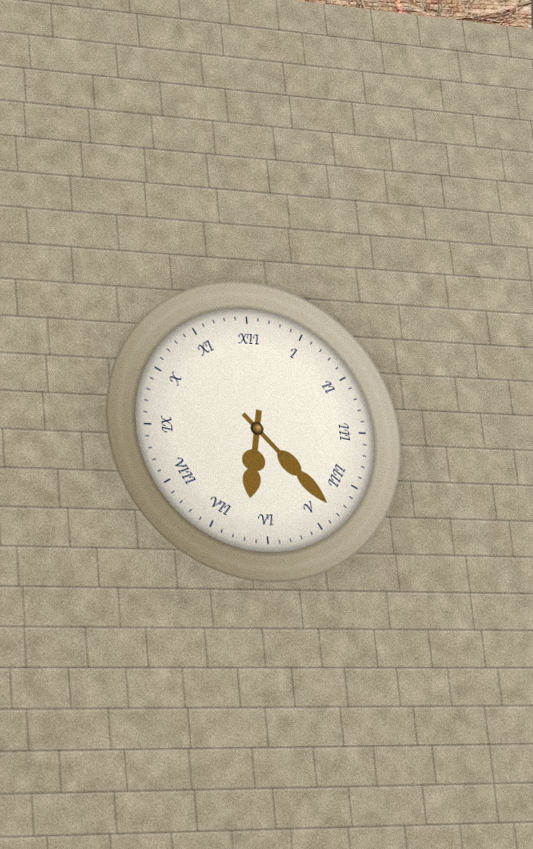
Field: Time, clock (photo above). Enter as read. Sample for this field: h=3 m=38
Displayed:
h=6 m=23
